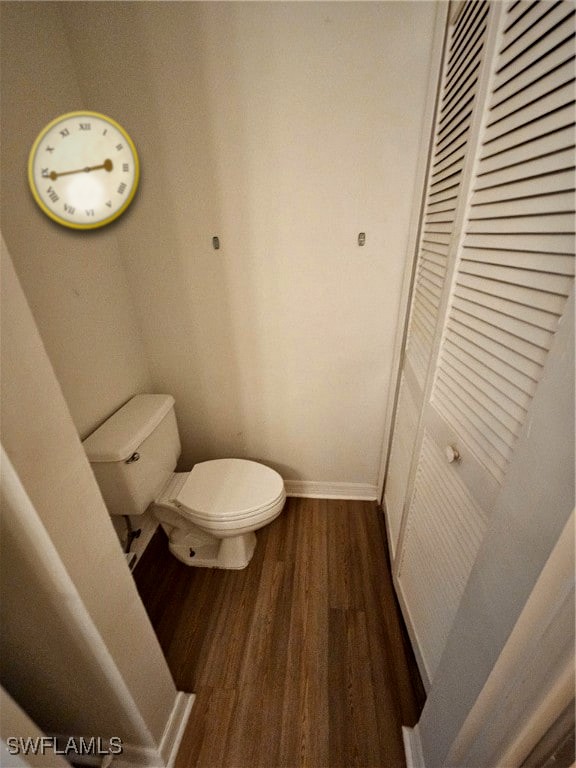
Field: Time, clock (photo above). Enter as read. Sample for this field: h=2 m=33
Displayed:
h=2 m=44
